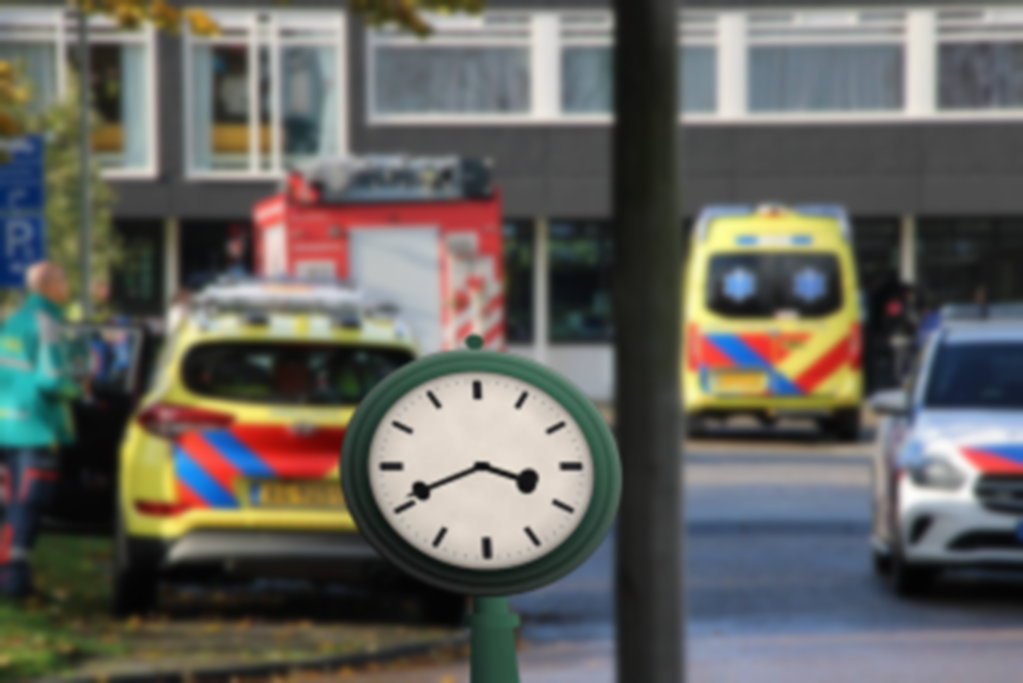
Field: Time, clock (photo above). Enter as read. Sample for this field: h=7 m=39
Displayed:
h=3 m=41
